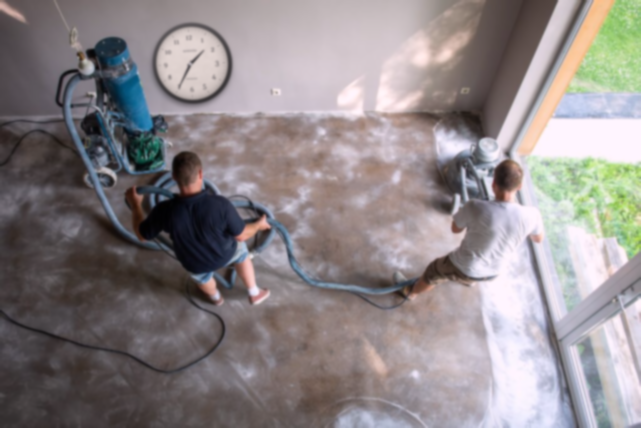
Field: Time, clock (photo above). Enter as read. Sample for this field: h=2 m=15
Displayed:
h=1 m=35
